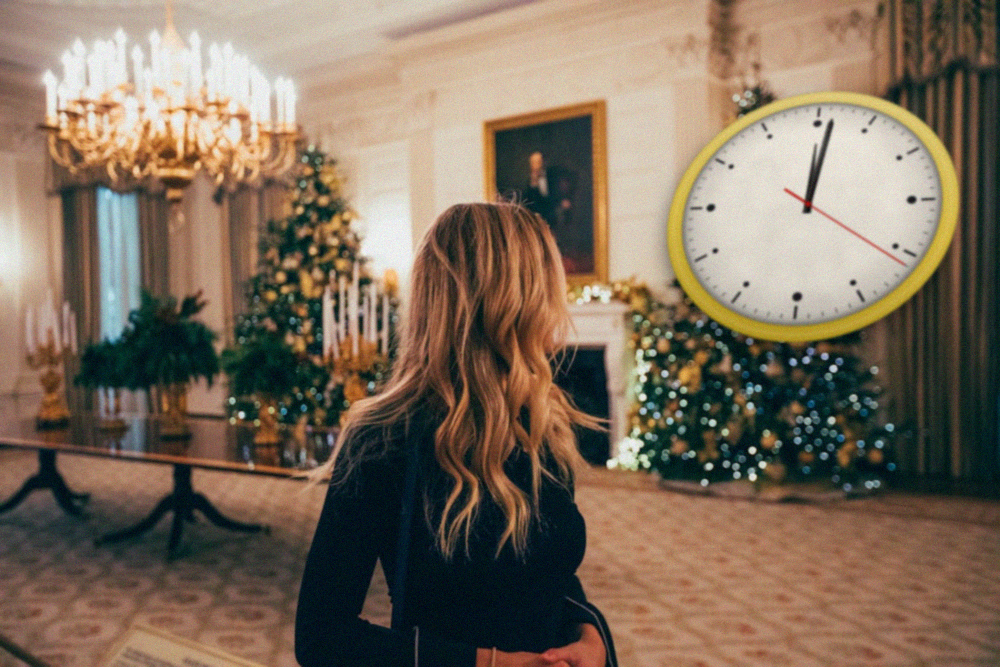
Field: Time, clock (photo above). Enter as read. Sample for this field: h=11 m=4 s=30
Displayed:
h=12 m=1 s=21
